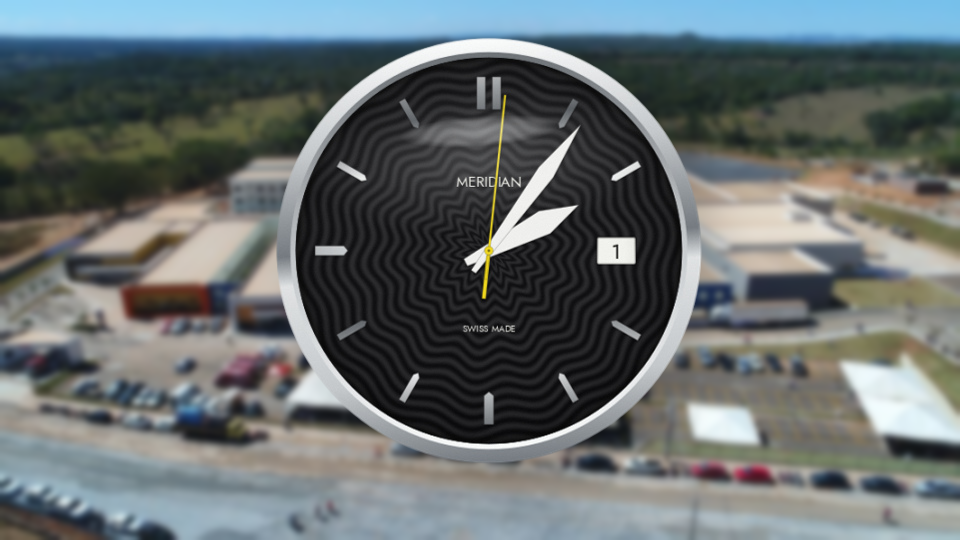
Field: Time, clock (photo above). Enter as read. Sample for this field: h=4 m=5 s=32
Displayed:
h=2 m=6 s=1
